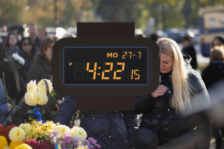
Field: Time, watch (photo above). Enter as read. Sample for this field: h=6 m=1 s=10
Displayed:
h=4 m=22 s=15
